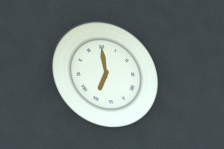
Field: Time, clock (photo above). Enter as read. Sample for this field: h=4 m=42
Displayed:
h=7 m=0
